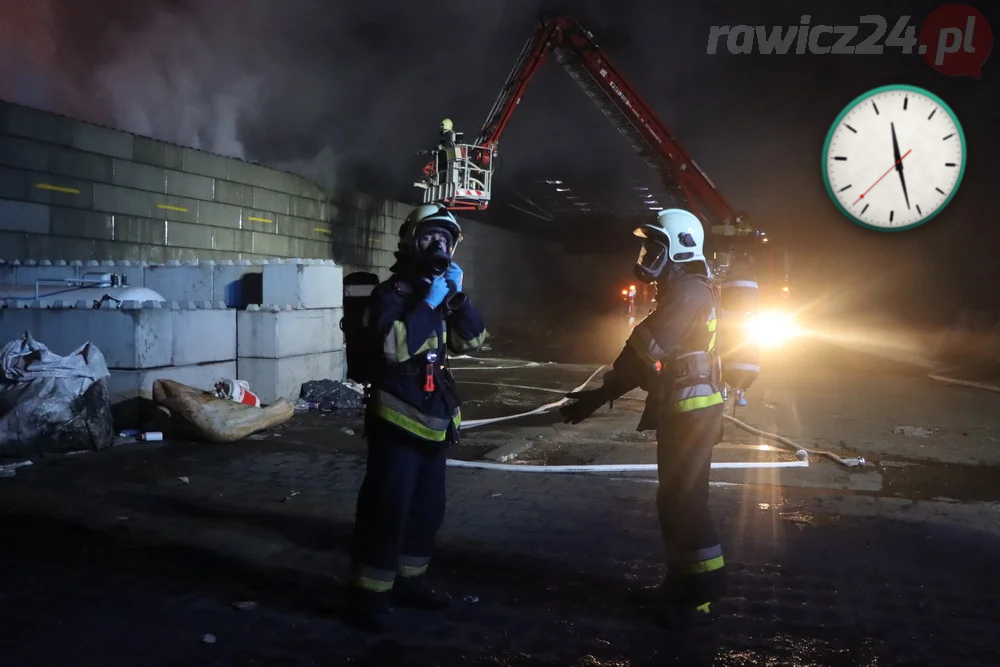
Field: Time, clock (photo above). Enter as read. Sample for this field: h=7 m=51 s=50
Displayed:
h=11 m=26 s=37
